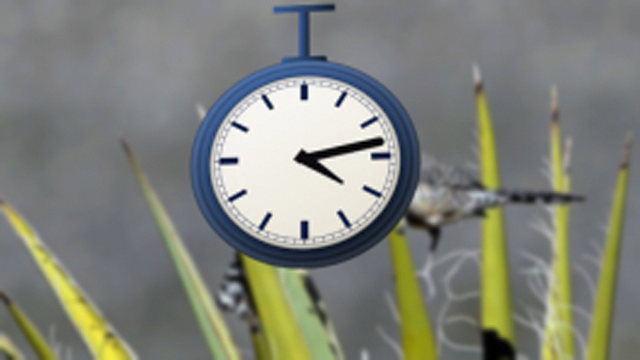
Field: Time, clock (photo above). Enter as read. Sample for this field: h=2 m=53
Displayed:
h=4 m=13
